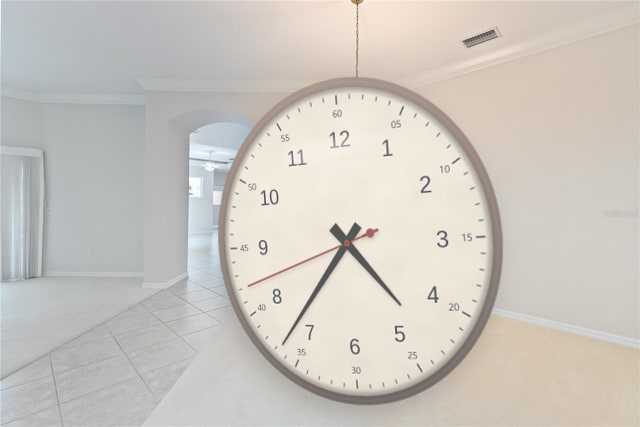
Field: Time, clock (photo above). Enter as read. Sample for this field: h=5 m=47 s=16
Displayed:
h=4 m=36 s=42
